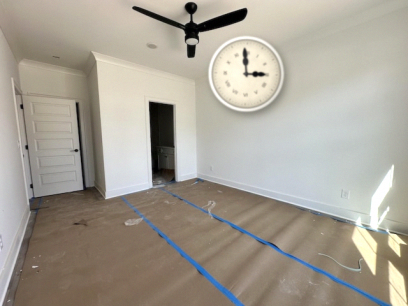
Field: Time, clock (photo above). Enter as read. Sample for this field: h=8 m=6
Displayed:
h=2 m=59
